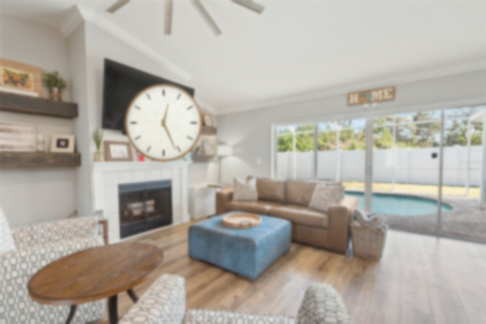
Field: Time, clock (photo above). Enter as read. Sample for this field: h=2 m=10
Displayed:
h=12 m=26
